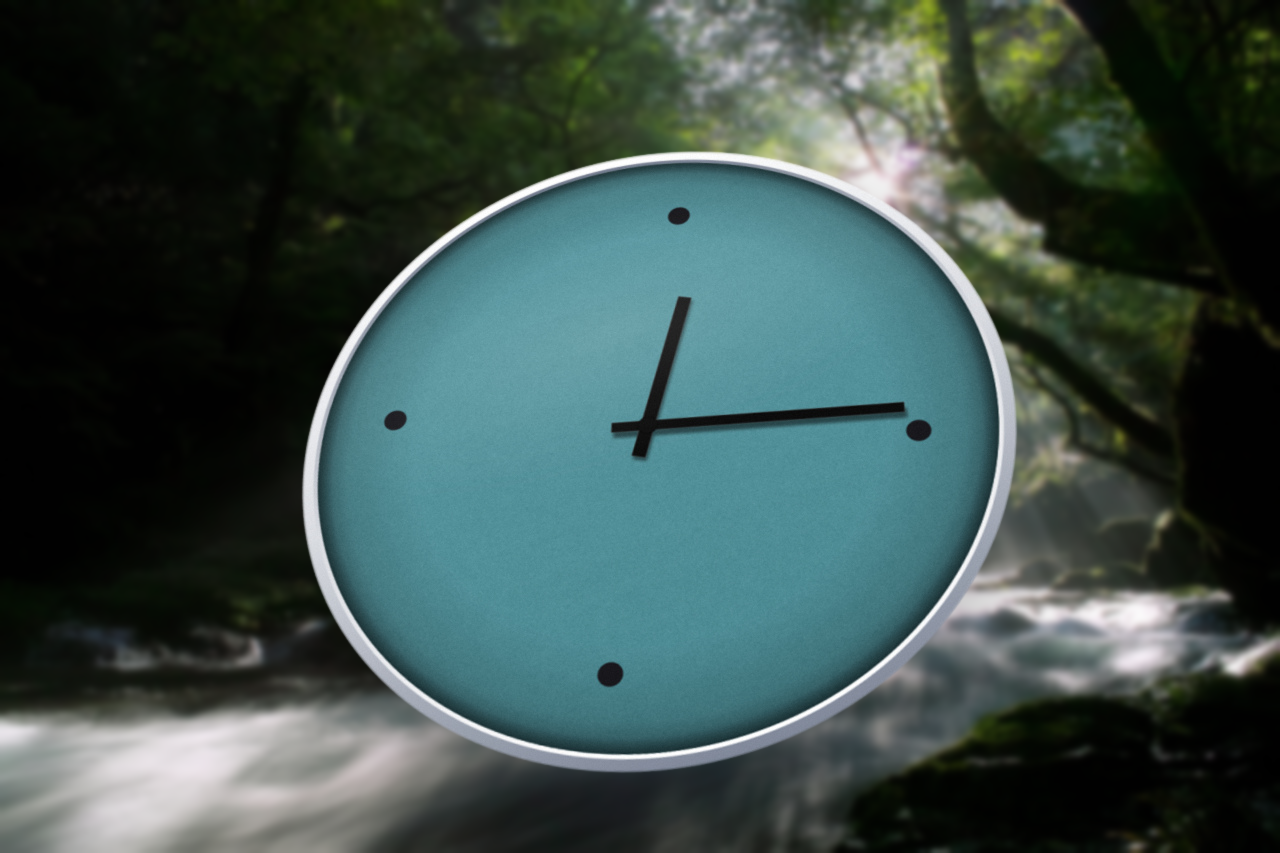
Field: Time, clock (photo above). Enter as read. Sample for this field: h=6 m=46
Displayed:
h=12 m=14
